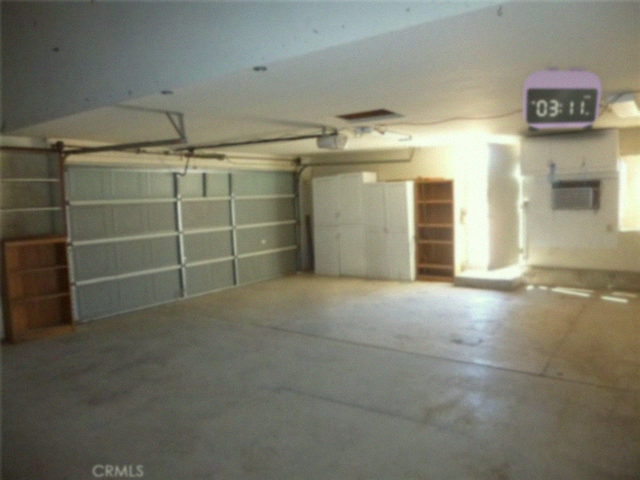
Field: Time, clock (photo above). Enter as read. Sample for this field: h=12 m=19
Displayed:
h=3 m=11
